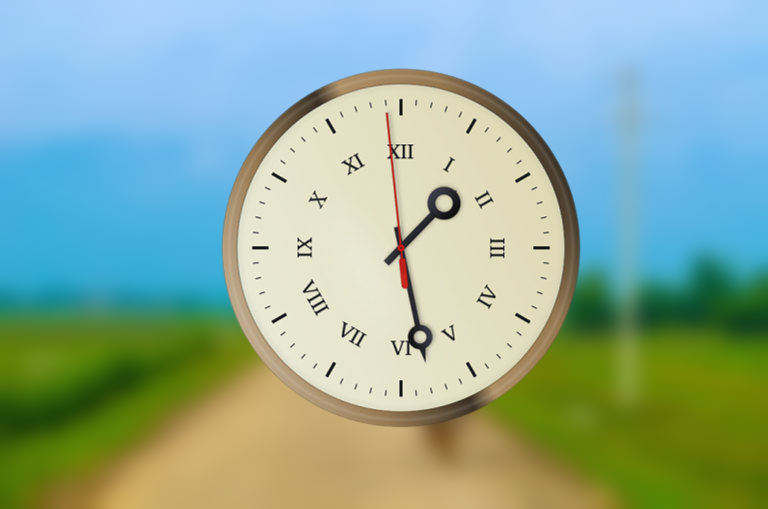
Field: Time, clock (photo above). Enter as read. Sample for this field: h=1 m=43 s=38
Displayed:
h=1 m=27 s=59
